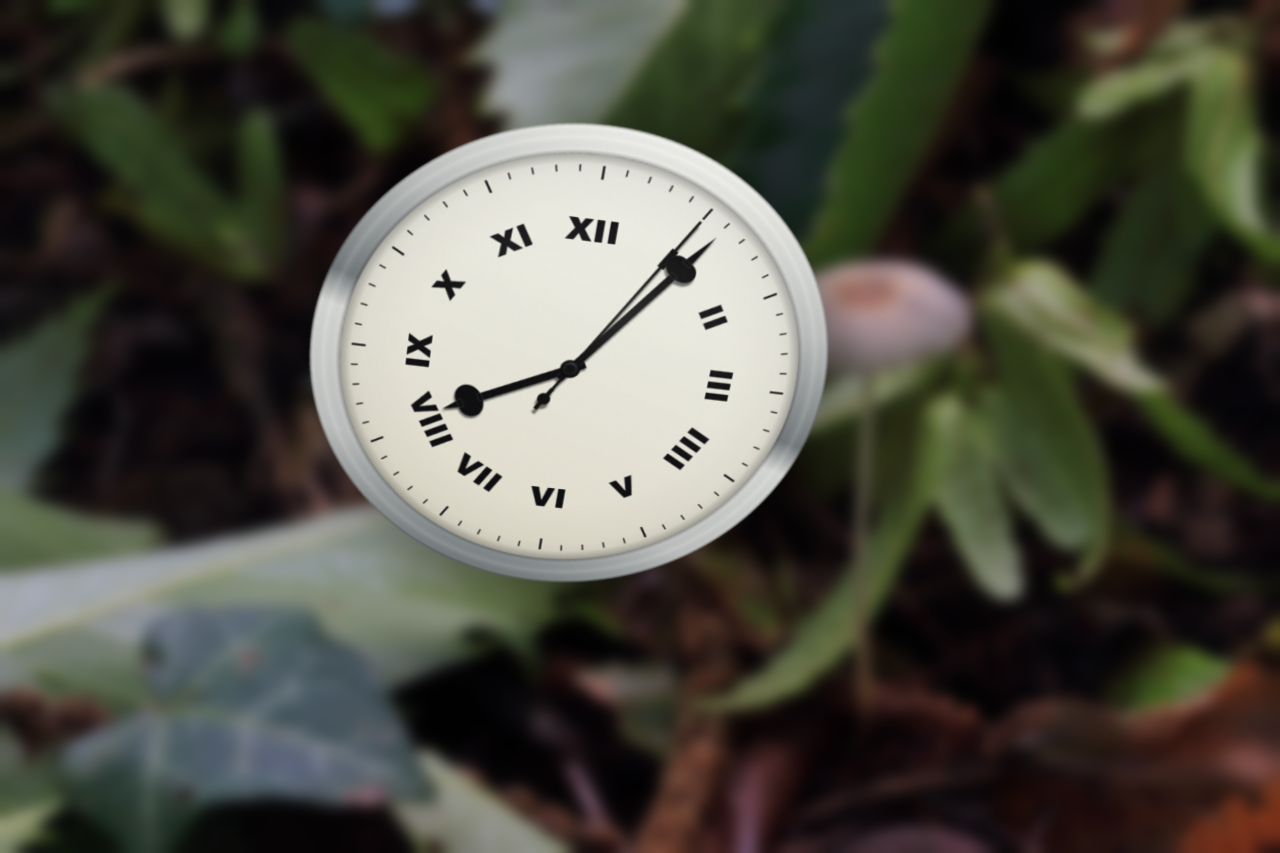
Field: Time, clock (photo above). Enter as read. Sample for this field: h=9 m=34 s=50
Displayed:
h=8 m=6 s=5
